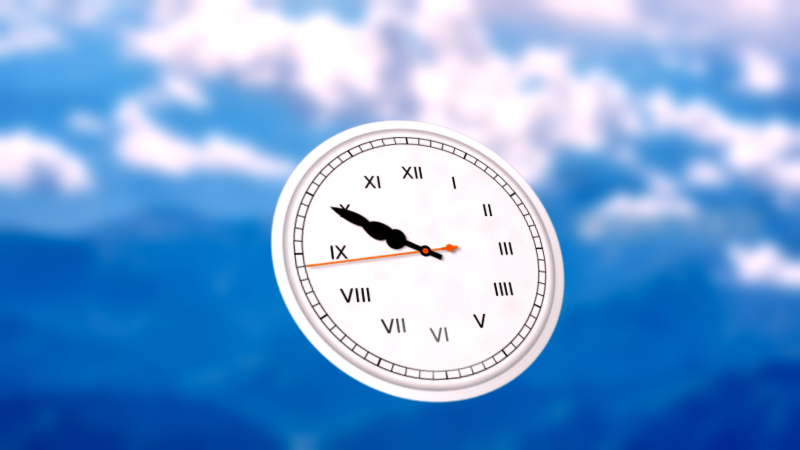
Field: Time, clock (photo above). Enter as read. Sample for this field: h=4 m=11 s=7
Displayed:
h=9 m=49 s=44
